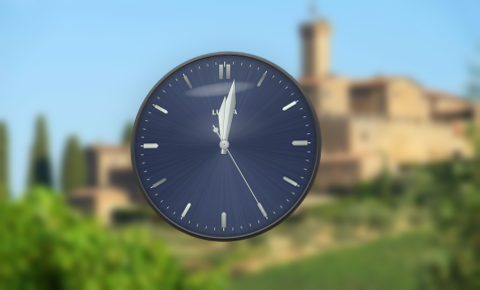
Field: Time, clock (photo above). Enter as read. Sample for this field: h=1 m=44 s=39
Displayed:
h=12 m=1 s=25
